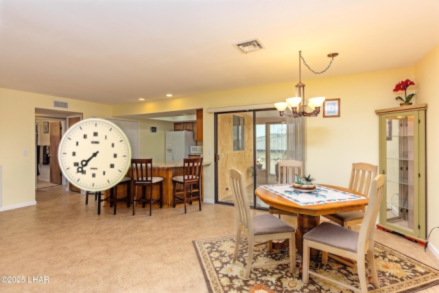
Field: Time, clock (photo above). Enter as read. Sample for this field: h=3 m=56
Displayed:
h=7 m=37
